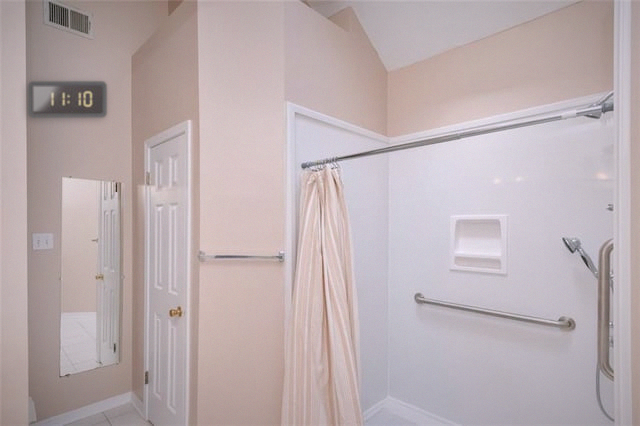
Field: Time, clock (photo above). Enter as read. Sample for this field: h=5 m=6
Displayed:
h=11 m=10
